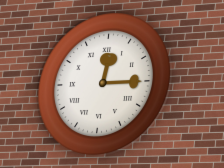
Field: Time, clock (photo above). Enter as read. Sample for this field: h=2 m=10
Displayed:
h=12 m=15
